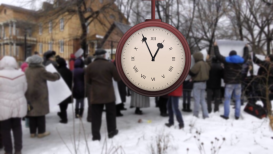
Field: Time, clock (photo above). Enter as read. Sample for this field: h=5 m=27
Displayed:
h=12 m=56
